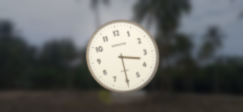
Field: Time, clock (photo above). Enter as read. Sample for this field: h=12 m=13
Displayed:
h=3 m=30
